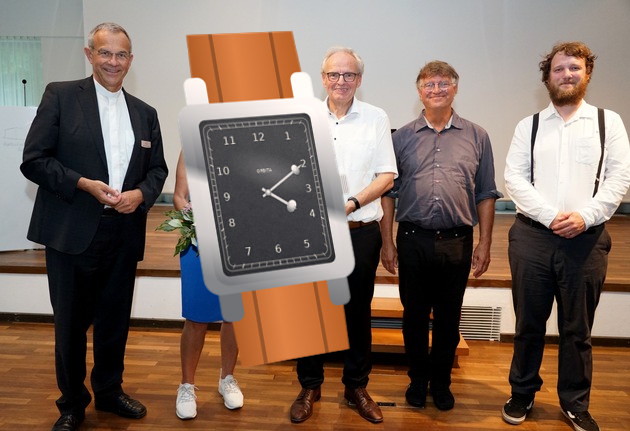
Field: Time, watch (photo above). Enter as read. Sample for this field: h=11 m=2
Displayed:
h=4 m=10
